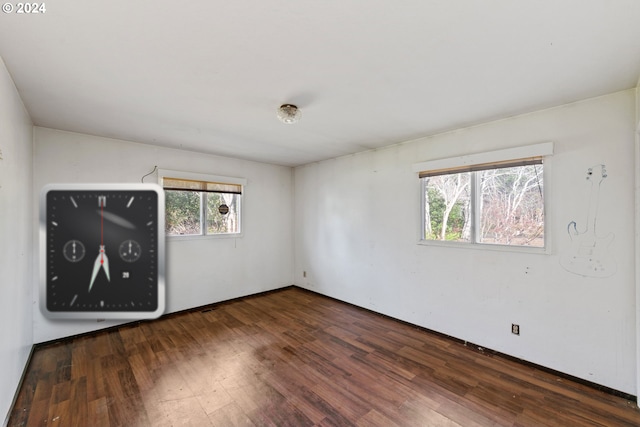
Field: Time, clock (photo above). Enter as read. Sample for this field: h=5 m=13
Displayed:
h=5 m=33
